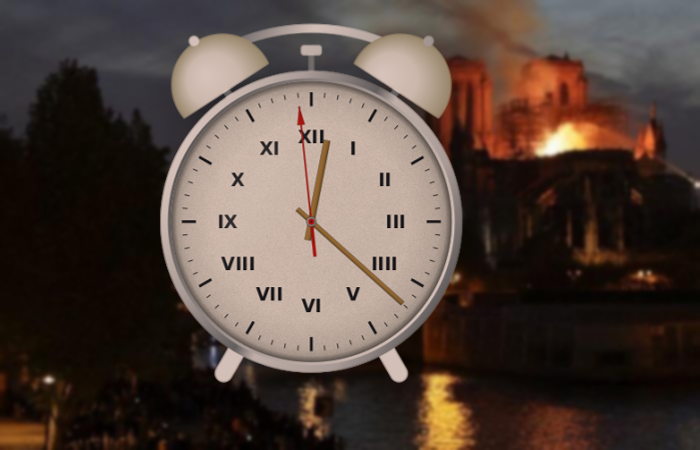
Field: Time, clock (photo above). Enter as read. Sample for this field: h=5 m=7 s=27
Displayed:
h=12 m=21 s=59
